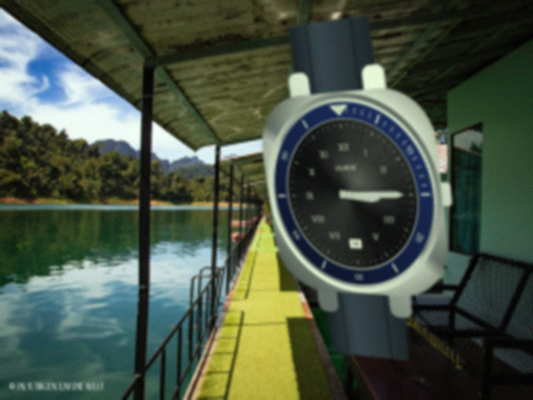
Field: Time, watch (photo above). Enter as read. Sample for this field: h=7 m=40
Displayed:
h=3 m=15
